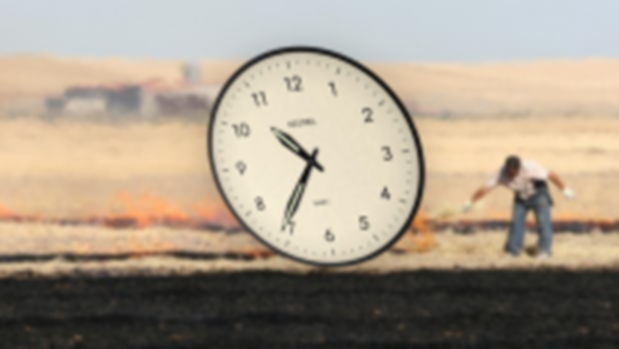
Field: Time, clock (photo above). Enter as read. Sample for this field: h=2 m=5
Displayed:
h=10 m=36
